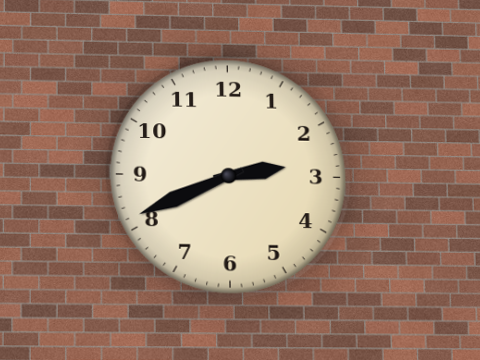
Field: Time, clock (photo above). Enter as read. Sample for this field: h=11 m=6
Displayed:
h=2 m=41
